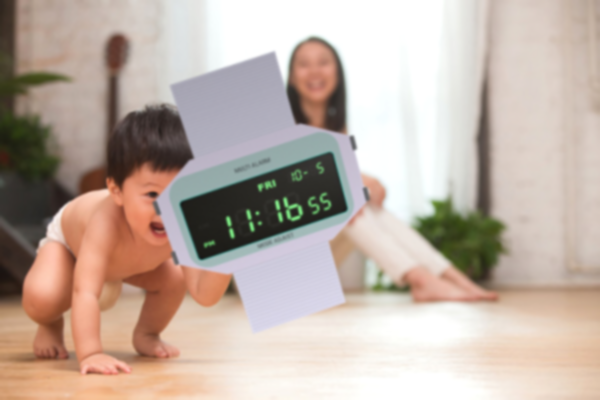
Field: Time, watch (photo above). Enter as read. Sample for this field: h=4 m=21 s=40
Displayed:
h=11 m=16 s=55
